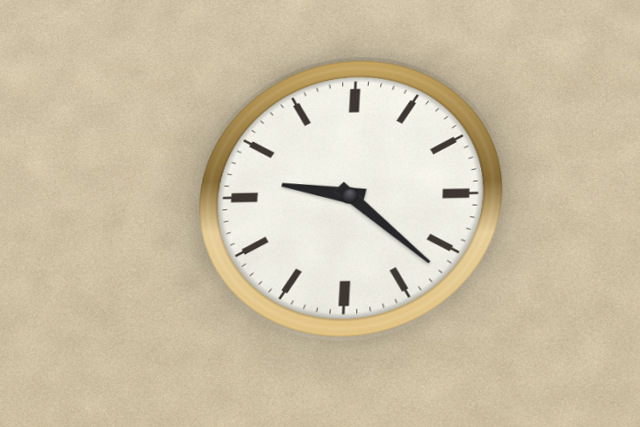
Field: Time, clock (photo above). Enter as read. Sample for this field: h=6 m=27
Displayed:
h=9 m=22
